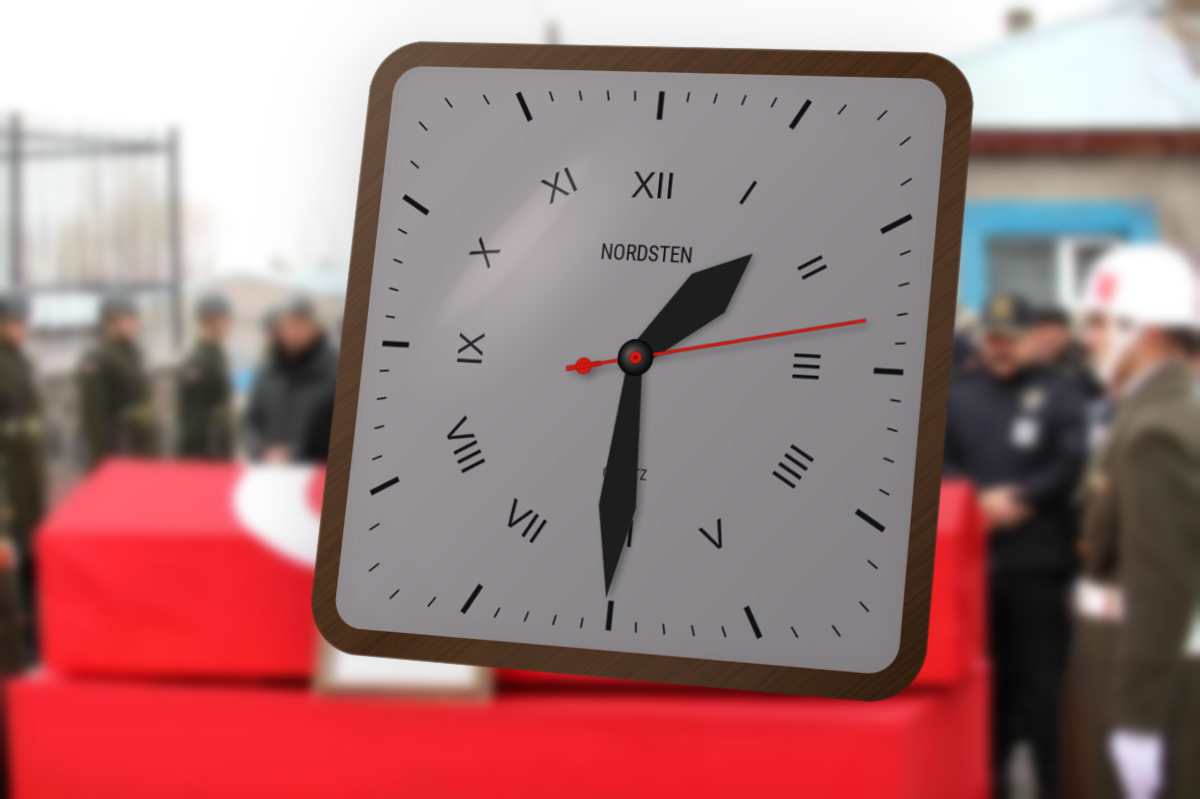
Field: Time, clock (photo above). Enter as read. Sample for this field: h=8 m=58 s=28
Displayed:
h=1 m=30 s=13
